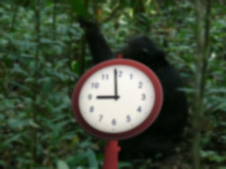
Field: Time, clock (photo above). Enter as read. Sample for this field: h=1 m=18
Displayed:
h=8 m=59
